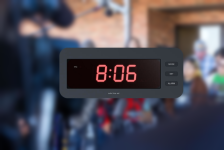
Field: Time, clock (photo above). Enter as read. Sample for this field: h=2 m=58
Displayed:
h=8 m=6
